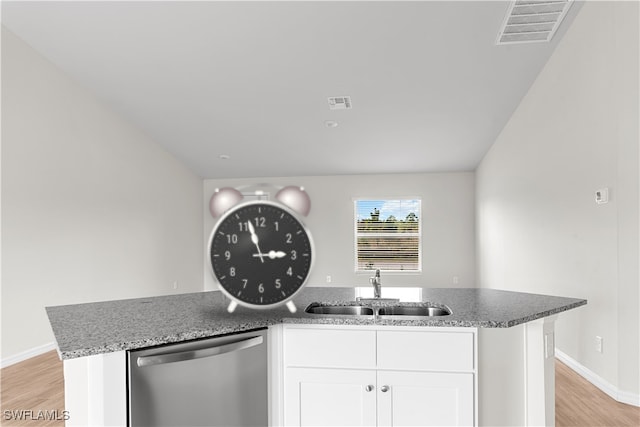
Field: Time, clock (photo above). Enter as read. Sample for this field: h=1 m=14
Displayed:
h=2 m=57
